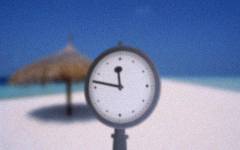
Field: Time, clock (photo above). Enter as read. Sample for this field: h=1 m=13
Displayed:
h=11 m=47
